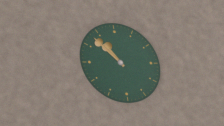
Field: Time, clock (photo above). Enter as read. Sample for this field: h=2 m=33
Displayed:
h=10 m=53
